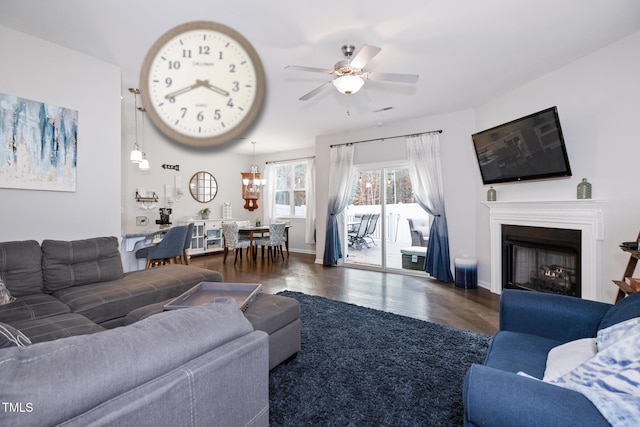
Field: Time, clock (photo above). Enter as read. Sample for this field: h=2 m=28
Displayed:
h=3 m=41
